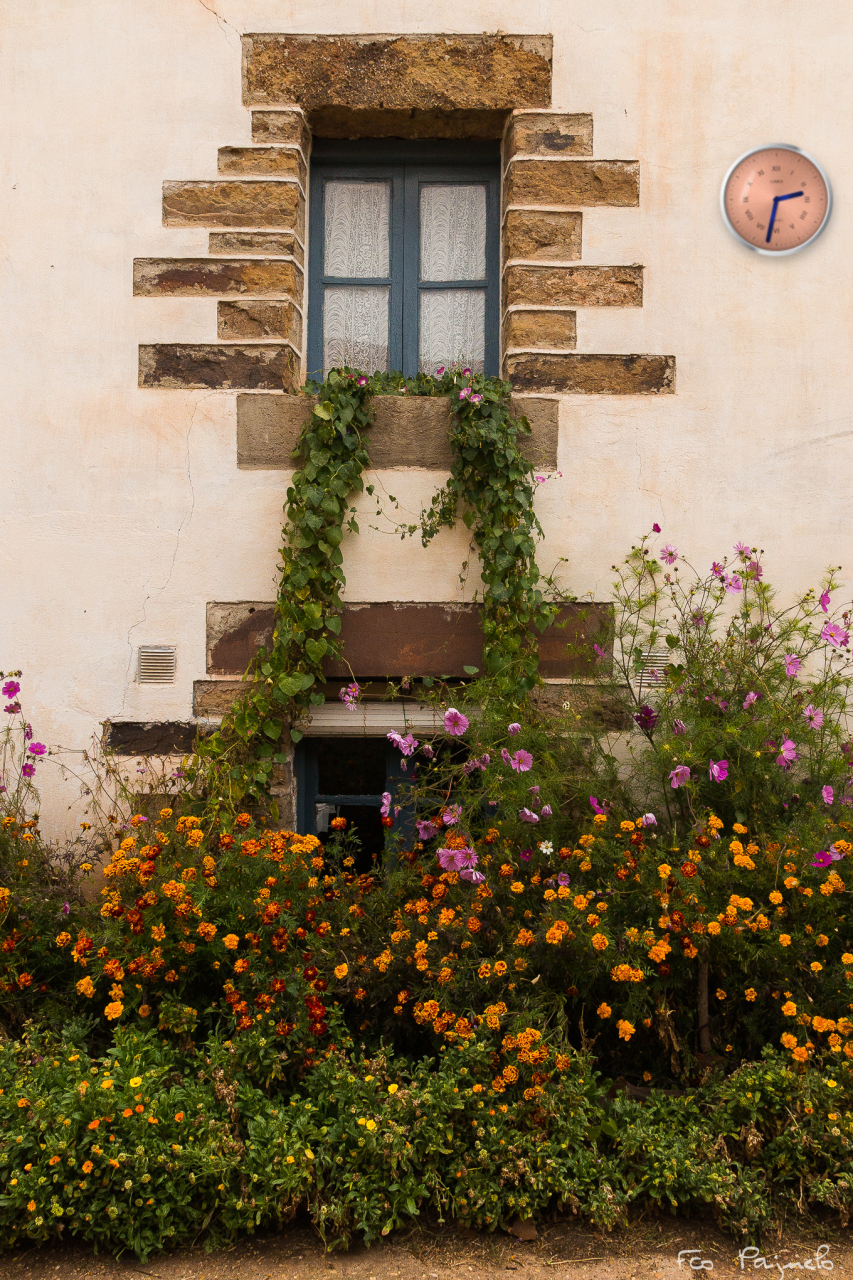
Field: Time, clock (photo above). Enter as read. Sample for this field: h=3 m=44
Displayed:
h=2 m=32
